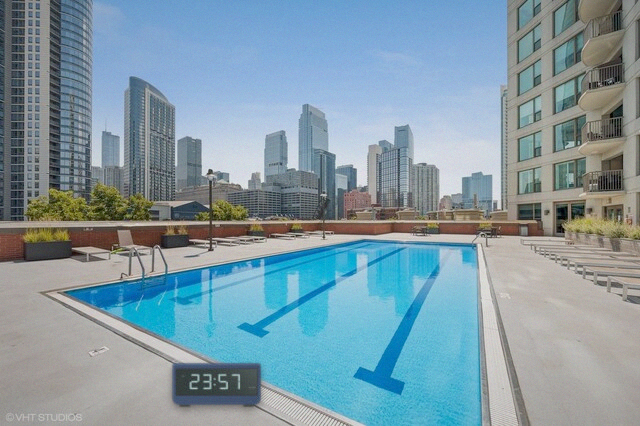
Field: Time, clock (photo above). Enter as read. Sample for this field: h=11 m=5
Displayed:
h=23 m=57
